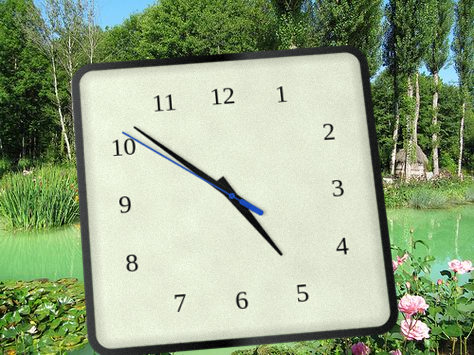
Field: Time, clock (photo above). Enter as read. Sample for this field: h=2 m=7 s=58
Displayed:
h=4 m=51 s=51
